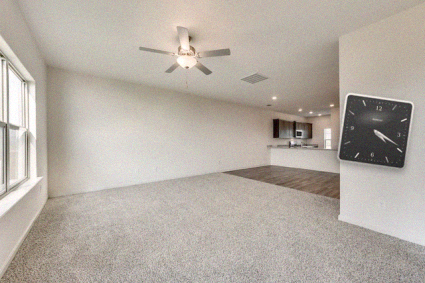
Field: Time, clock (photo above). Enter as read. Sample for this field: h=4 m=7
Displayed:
h=4 m=19
